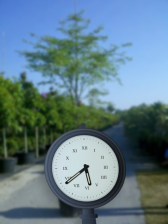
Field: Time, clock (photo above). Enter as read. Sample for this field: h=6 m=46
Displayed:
h=5 m=39
